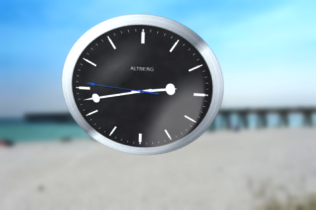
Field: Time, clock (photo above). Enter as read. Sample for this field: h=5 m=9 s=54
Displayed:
h=2 m=42 s=46
